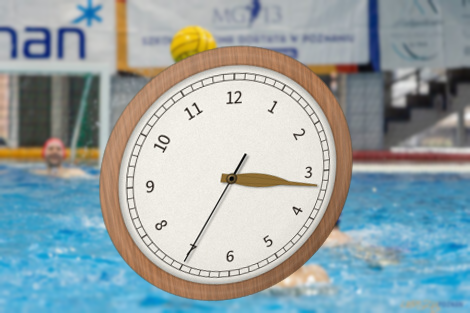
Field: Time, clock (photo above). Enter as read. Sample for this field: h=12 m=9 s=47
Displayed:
h=3 m=16 s=35
